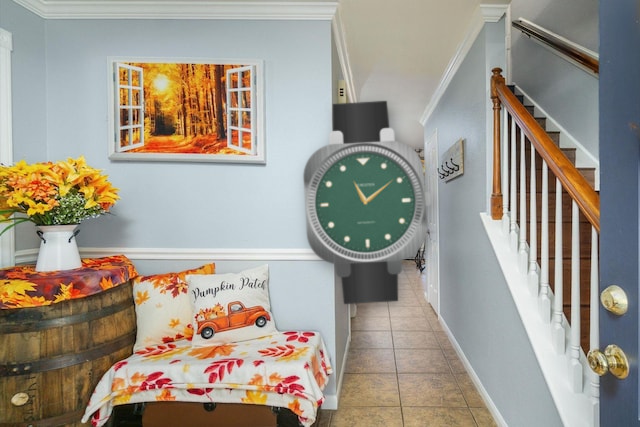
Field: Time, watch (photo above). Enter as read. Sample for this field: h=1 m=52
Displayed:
h=11 m=9
